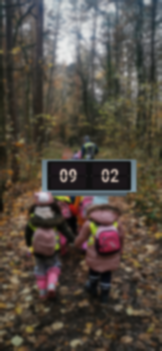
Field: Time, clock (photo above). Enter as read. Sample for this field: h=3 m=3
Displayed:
h=9 m=2
